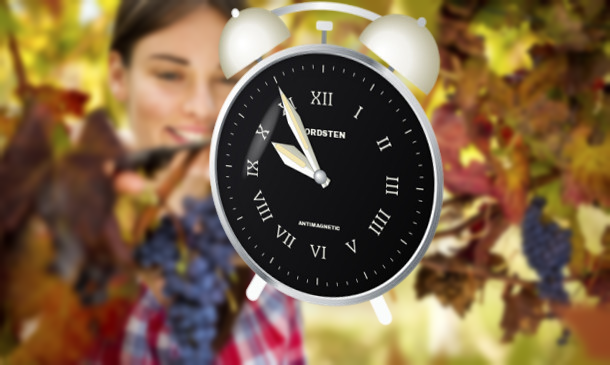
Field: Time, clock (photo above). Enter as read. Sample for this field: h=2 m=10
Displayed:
h=9 m=55
